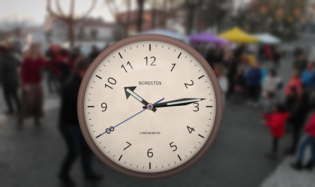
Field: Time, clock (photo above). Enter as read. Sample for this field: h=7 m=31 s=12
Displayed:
h=10 m=13 s=40
